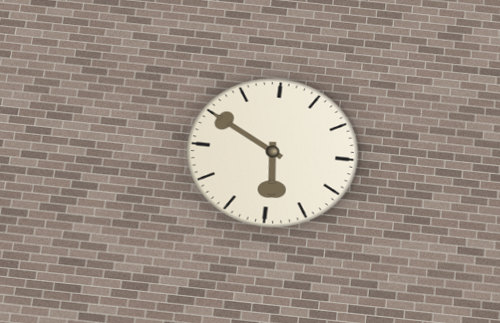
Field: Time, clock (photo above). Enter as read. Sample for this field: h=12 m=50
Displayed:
h=5 m=50
